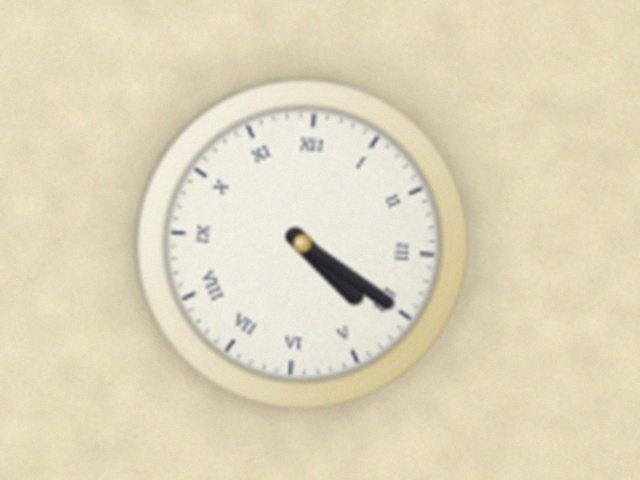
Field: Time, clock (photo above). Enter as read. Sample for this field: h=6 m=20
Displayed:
h=4 m=20
